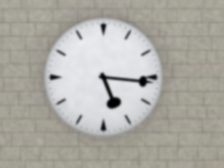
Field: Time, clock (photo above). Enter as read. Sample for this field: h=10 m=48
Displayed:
h=5 m=16
